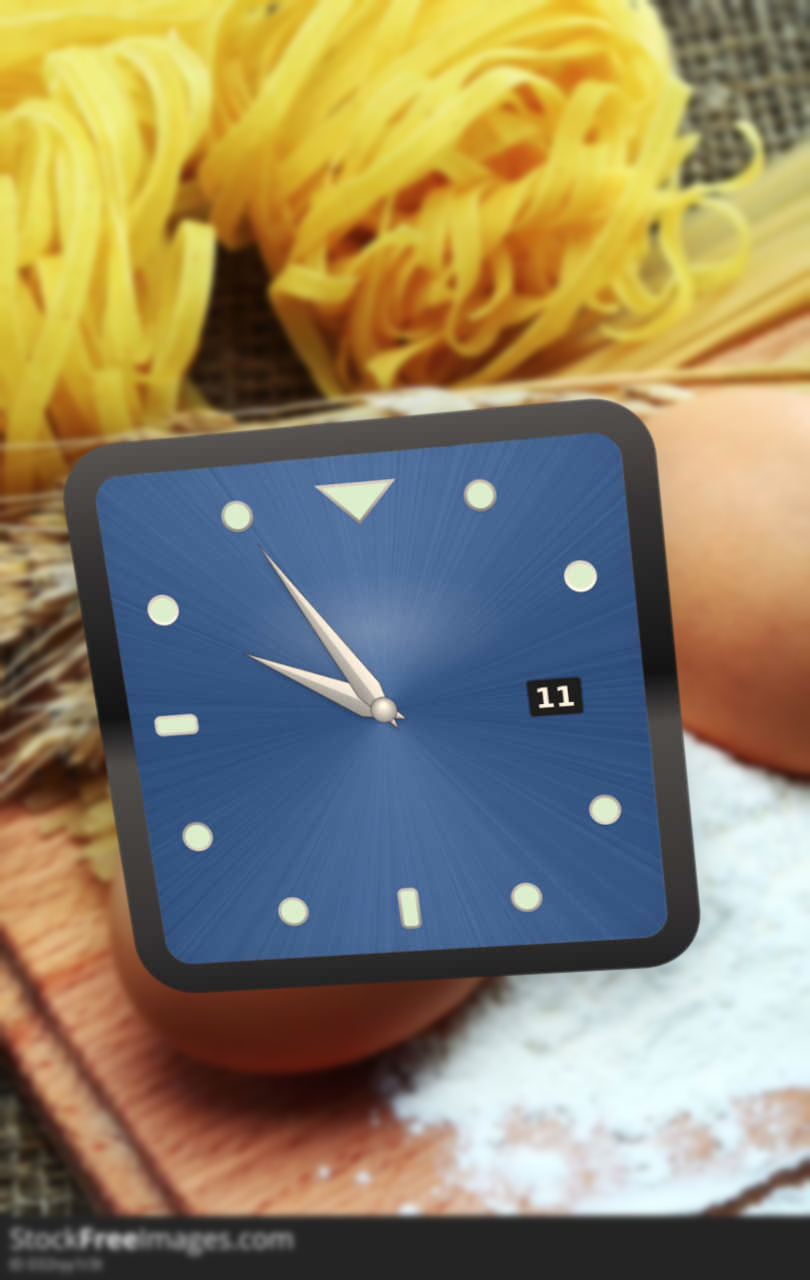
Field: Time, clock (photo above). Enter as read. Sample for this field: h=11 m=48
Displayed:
h=9 m=55
